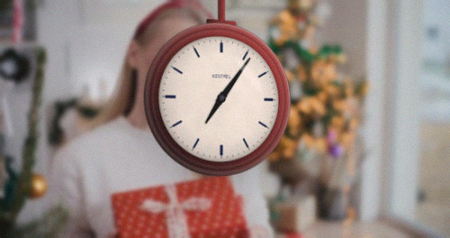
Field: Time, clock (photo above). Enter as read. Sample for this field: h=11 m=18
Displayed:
h=7 m=6
